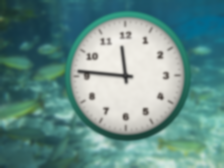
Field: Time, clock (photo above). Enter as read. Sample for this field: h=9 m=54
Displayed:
h=11 m=46
